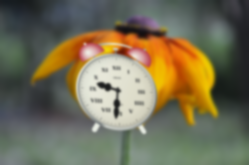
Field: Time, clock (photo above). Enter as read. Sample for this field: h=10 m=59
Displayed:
h=9 m=31
